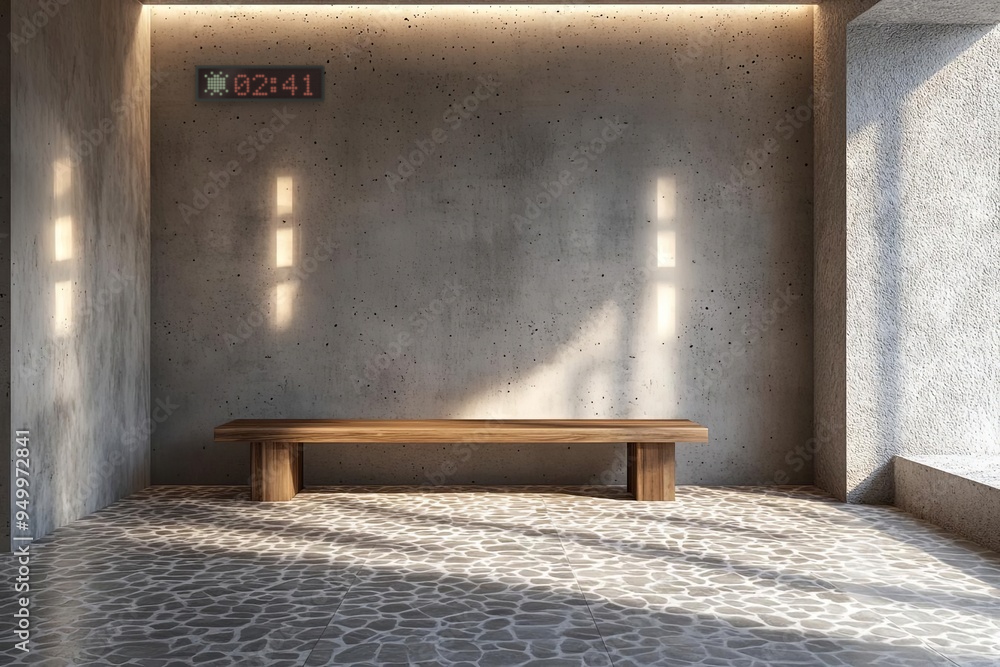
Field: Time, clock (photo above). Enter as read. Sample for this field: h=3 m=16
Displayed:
h=2 m=41
